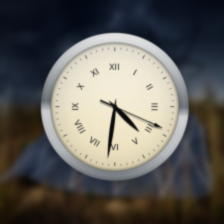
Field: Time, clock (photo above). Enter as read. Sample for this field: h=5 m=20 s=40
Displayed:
h=4 m=31 s=19
